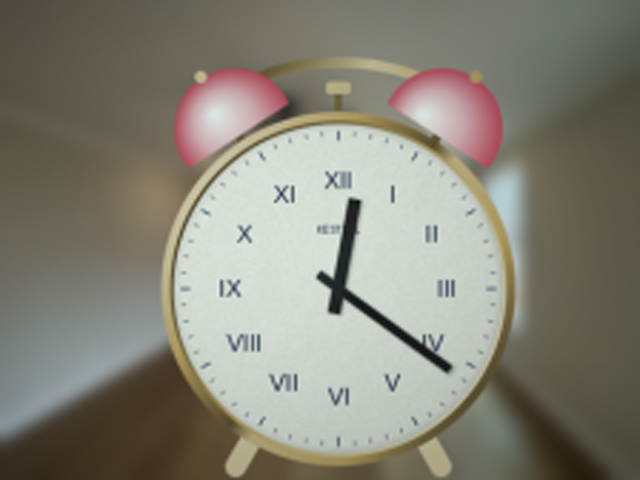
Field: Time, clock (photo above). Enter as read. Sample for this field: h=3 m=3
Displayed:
h=12 m=21
